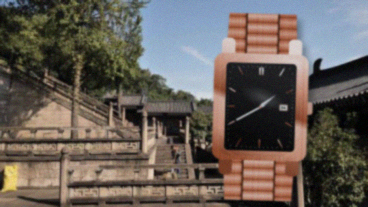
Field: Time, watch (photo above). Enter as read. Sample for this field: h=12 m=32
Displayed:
h=1 m=40
